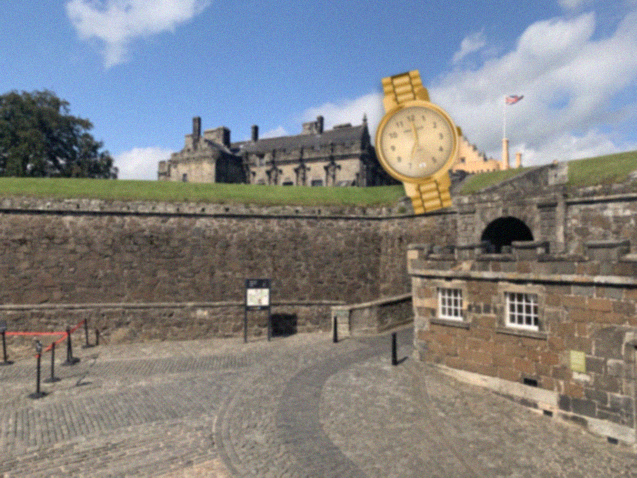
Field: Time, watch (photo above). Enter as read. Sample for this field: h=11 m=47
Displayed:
h=7 m=0
